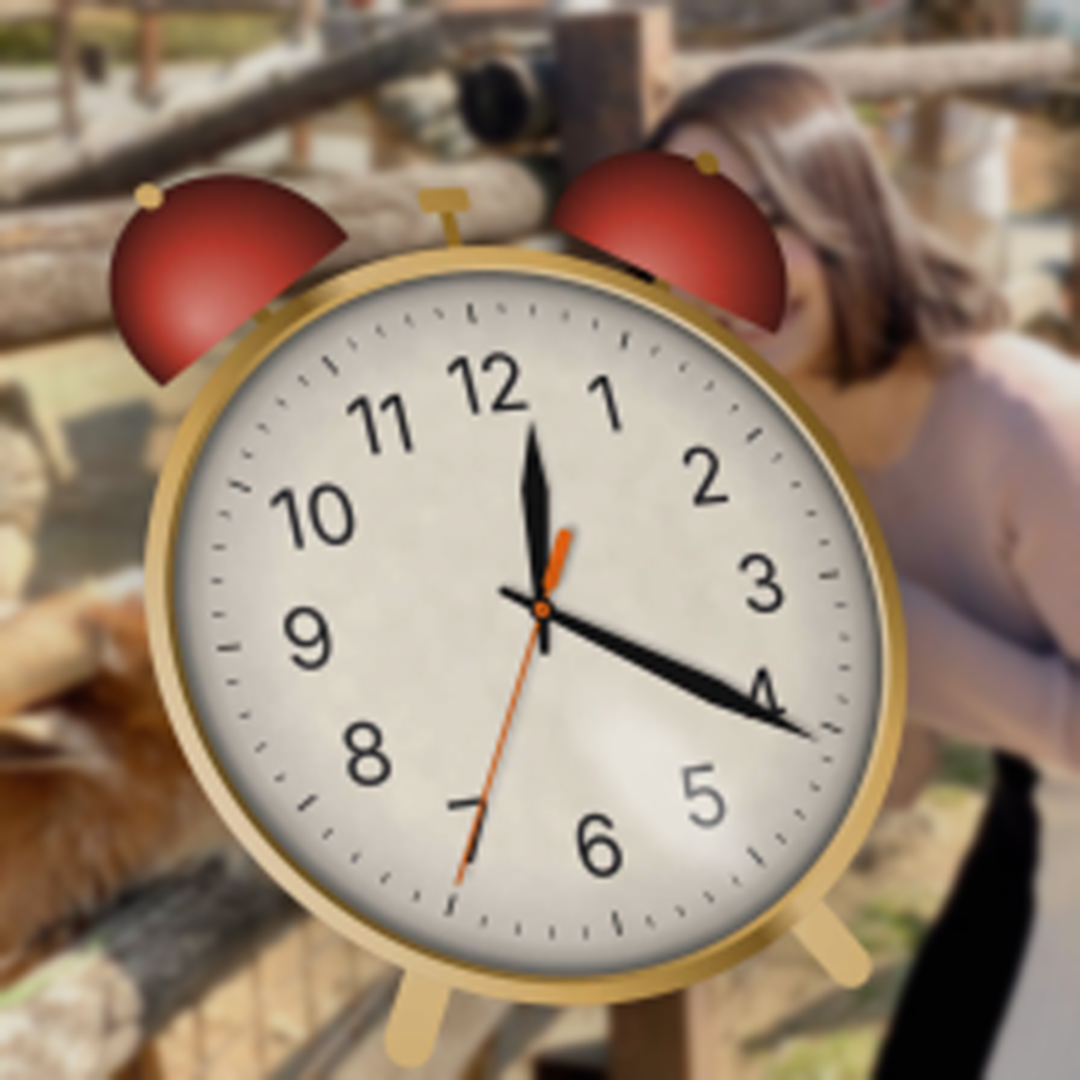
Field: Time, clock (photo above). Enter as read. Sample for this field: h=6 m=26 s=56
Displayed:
h=12 m=20 s=35
